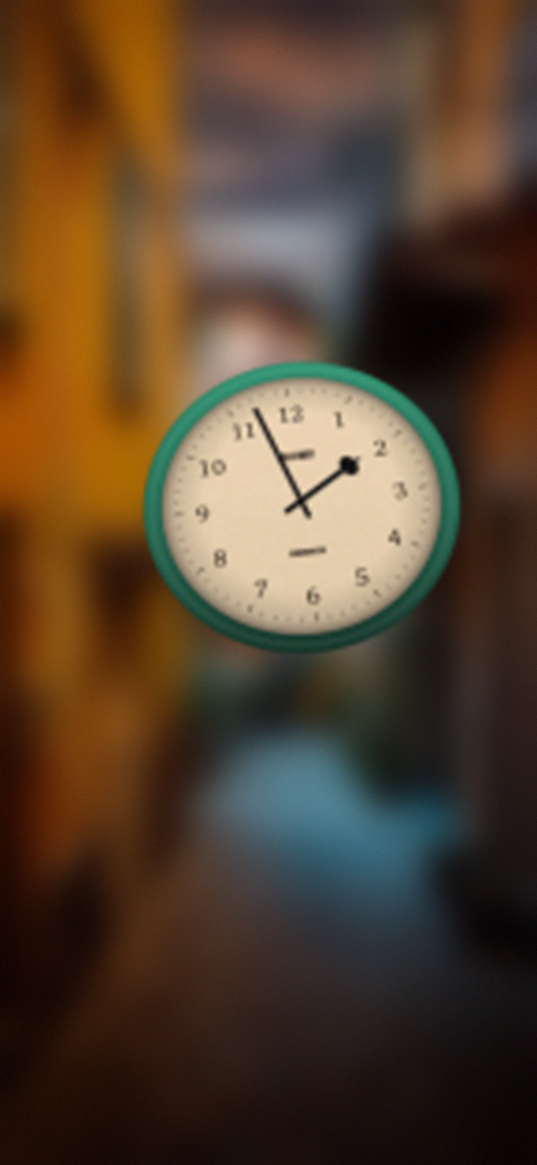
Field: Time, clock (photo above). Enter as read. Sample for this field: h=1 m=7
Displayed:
h=1 m=57
